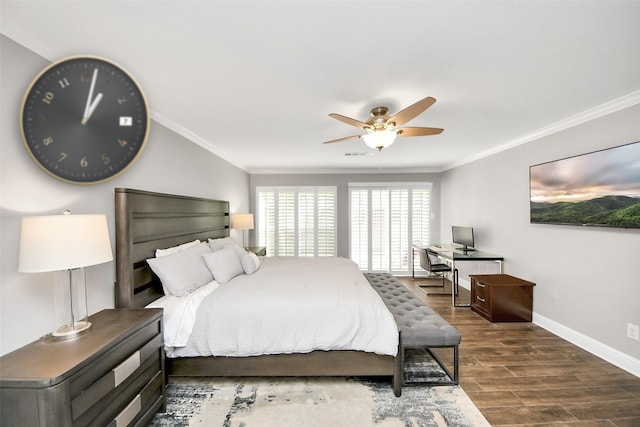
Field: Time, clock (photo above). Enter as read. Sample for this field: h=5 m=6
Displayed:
h=1 m=2
